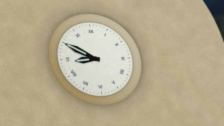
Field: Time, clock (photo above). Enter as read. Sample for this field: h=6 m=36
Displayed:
h=8 m=50
